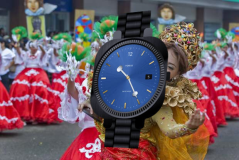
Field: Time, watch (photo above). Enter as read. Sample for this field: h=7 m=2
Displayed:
h=10 m=25
